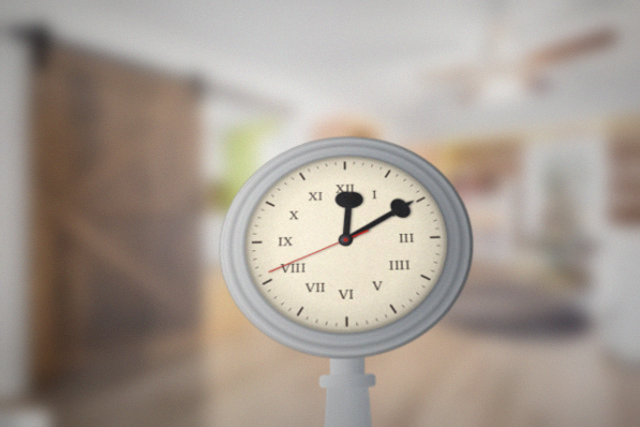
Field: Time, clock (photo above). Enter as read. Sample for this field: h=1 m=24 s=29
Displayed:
h=12 m=9 s=41
